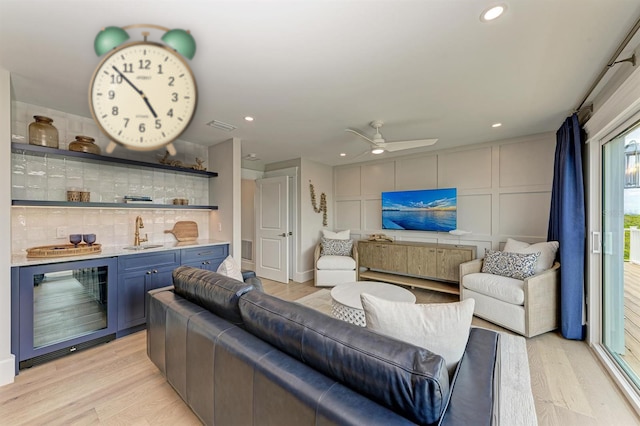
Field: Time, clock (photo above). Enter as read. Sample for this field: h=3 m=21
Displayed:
h=4 m=52
